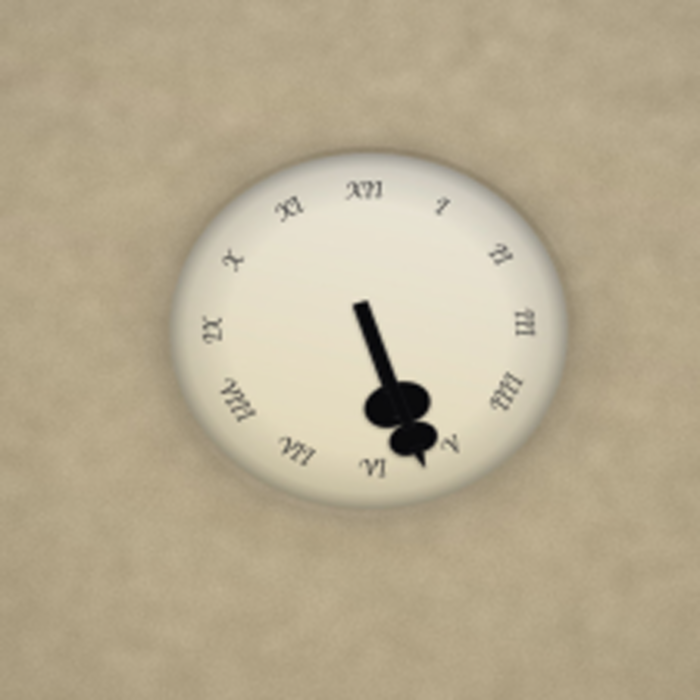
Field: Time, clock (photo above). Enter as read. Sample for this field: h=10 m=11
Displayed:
h=5 m=27
